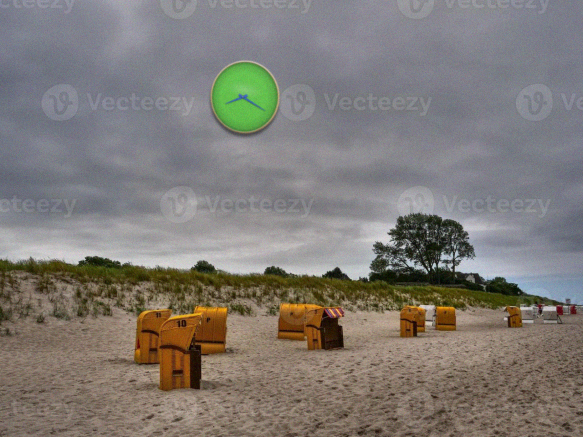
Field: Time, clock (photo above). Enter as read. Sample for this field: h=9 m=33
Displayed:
h=8 m=20
